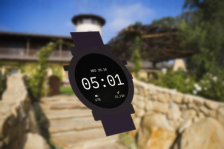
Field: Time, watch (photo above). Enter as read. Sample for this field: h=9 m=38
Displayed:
h=5 m=1
